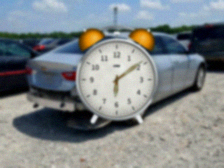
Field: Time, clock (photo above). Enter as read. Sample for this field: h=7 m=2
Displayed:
h=6 m=9
